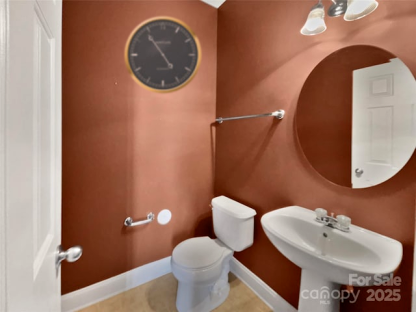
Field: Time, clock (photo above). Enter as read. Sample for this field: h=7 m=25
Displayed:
h=4 m=54
